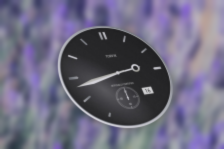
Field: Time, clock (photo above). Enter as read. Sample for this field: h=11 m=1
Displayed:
h=2 m=43
